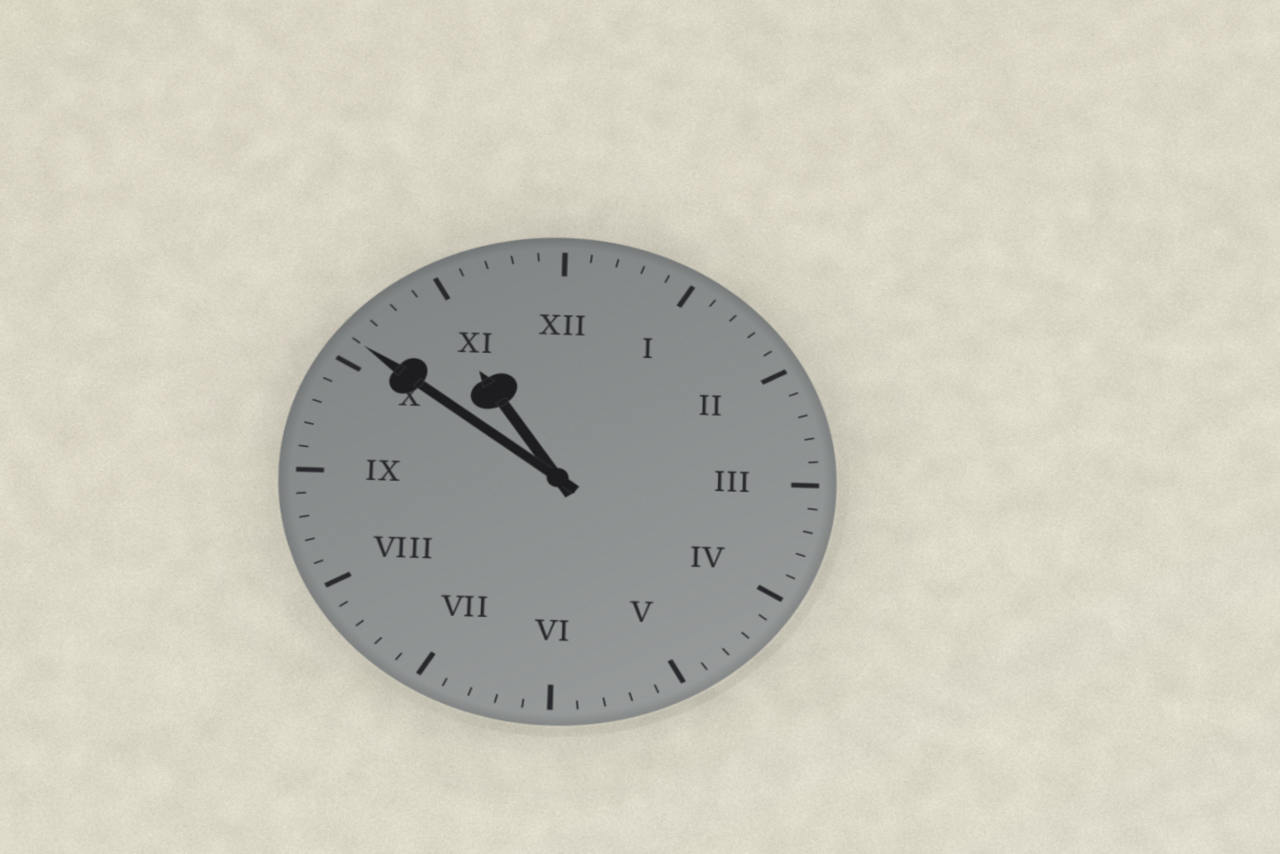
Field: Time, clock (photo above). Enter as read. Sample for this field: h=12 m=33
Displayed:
h=10 m=51
